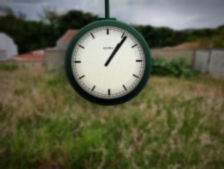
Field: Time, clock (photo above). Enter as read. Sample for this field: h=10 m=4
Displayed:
h=1 m=6
